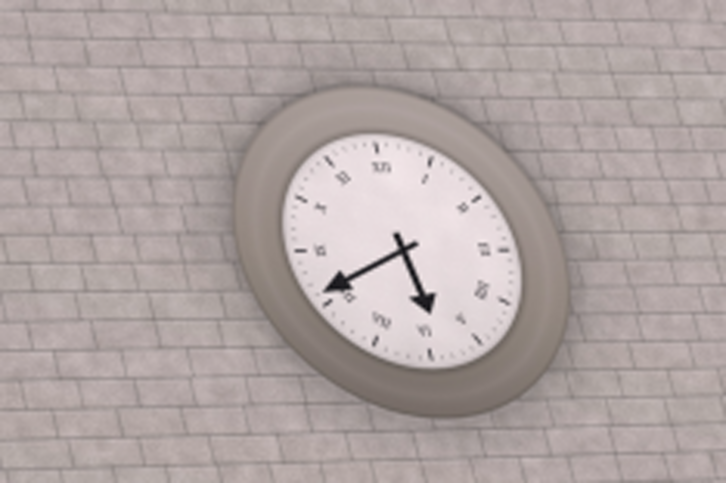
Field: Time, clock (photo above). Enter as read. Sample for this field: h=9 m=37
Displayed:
h=5 m=41
